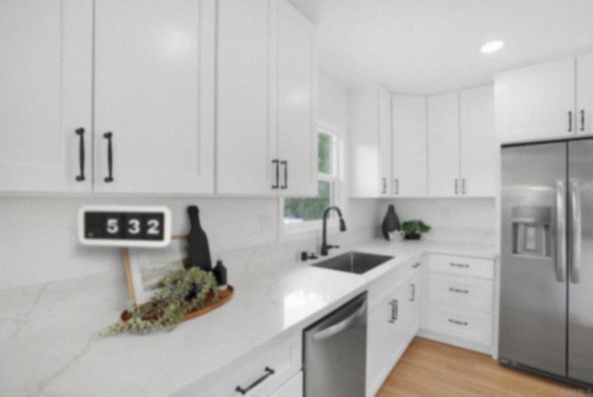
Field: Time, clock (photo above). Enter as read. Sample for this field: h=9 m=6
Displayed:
h=5 m=32
